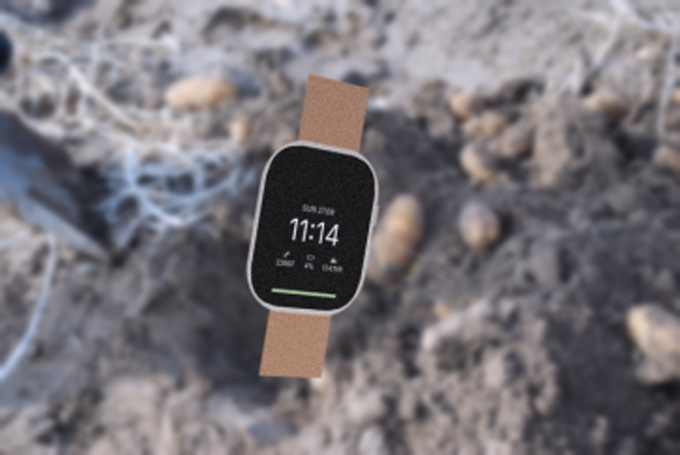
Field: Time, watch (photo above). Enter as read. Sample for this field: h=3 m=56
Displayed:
h=11 m=14
